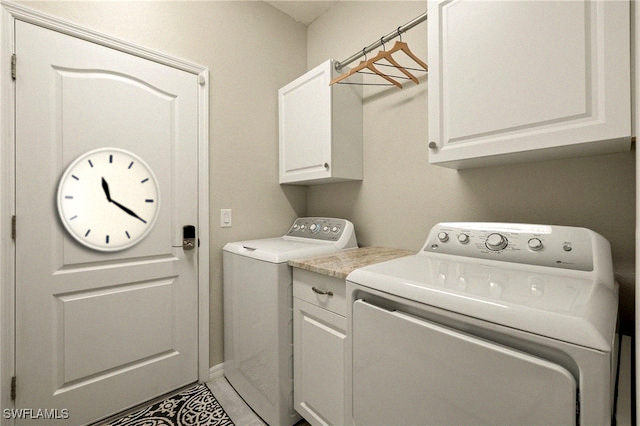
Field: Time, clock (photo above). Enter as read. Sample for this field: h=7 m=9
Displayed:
h=11 m=20
